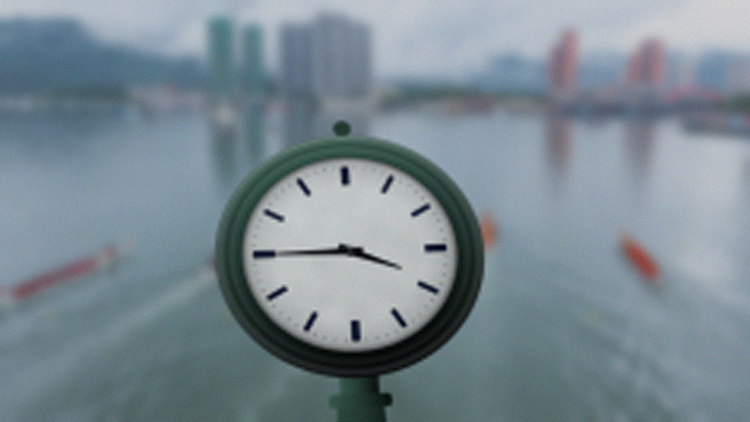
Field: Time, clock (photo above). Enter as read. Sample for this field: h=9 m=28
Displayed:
h=3 m=45
